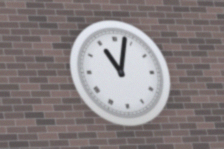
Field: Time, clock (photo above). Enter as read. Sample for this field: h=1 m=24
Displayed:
h=11 m=3
